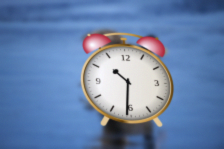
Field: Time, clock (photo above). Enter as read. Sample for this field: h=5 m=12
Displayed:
h=10 m=31
